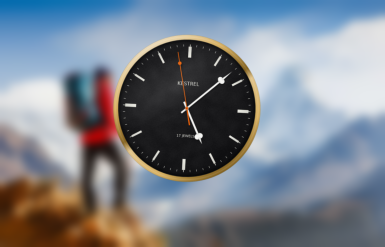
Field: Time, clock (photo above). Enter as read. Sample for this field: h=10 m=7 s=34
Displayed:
h=5 m=7 s=58
